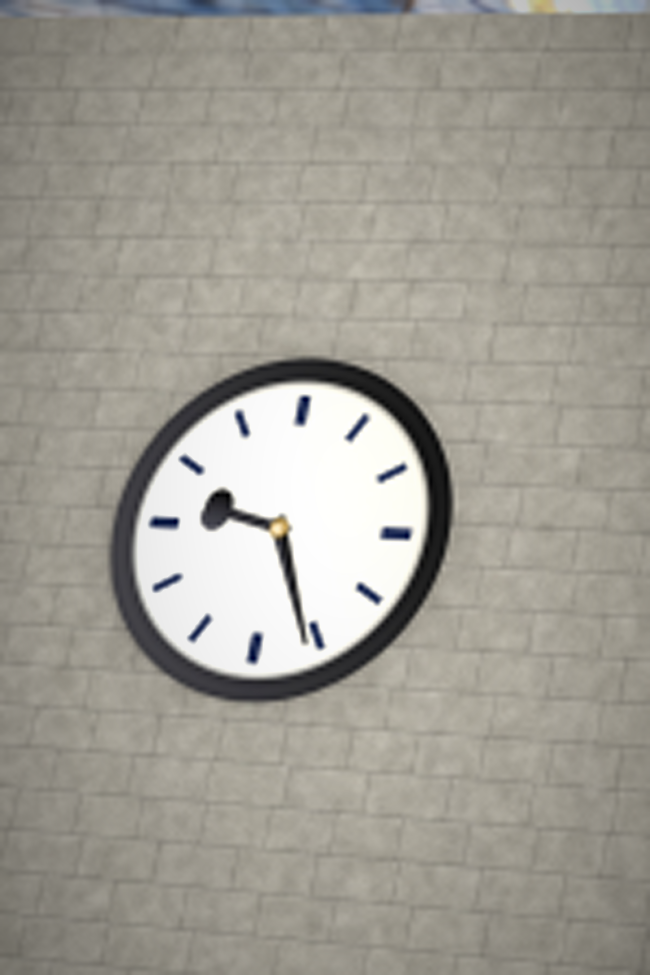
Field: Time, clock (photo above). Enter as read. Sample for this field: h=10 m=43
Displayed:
h=9 m=26
